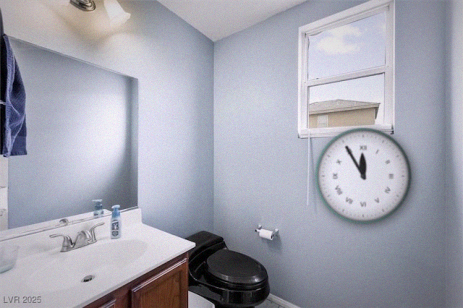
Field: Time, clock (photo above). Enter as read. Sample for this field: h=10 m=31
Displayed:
h=11 m=55
